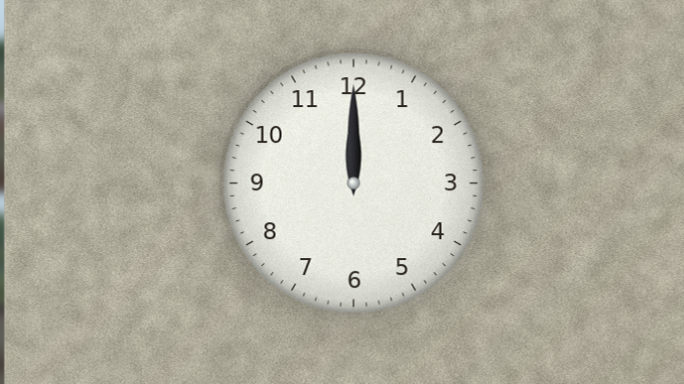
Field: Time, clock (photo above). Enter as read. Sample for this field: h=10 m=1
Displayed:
h=12 m=0
